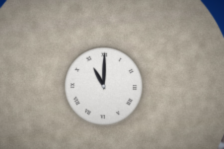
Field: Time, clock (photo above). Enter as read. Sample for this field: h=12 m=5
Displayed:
h=11 m=0
